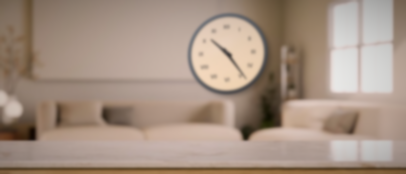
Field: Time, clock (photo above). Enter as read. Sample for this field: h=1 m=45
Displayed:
h=10 m=24
